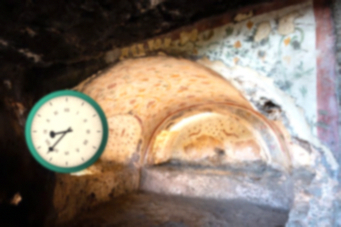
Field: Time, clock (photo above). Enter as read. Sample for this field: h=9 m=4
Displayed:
h=8 m=37
